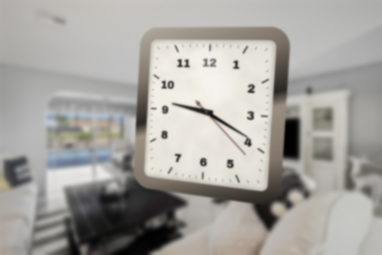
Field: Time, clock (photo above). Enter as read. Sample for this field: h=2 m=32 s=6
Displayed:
h=9 m=19 s=22
